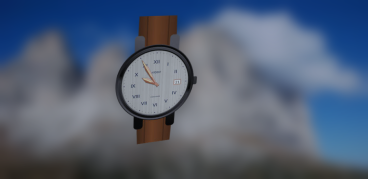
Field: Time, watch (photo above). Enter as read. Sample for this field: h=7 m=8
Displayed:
h=9 m=55
